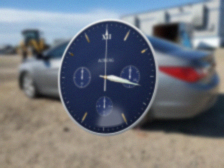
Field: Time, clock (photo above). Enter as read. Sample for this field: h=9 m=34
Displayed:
h=3 m=17
